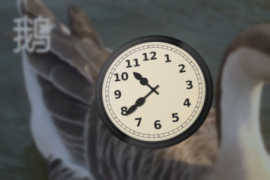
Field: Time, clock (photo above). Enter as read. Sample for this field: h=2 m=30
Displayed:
h=10 m=39
